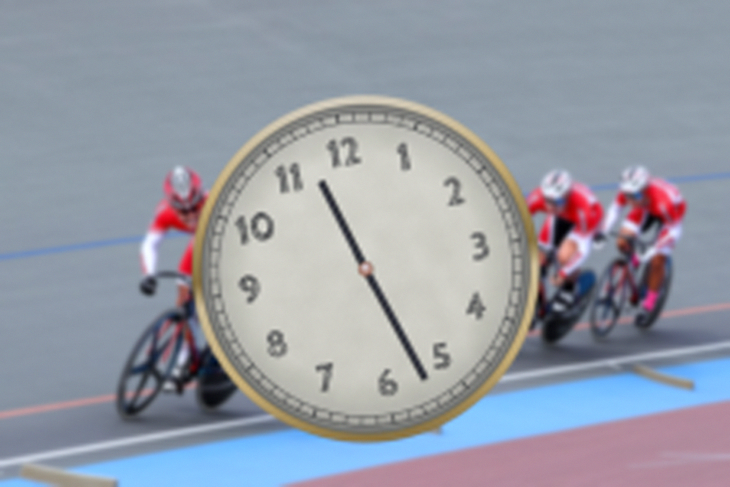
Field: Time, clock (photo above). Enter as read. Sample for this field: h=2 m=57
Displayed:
h=11 m=27
